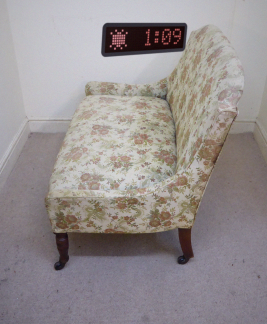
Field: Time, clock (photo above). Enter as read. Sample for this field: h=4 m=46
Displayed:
h=1 m=9
